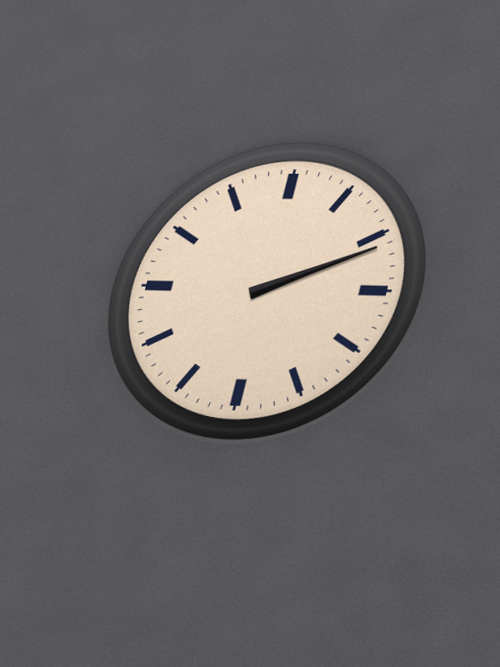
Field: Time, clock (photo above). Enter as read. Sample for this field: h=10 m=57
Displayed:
h=2 m=11
